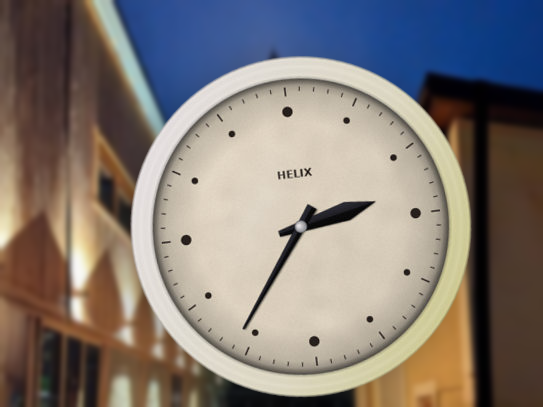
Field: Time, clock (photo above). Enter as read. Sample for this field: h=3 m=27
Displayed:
h=2 m=36
